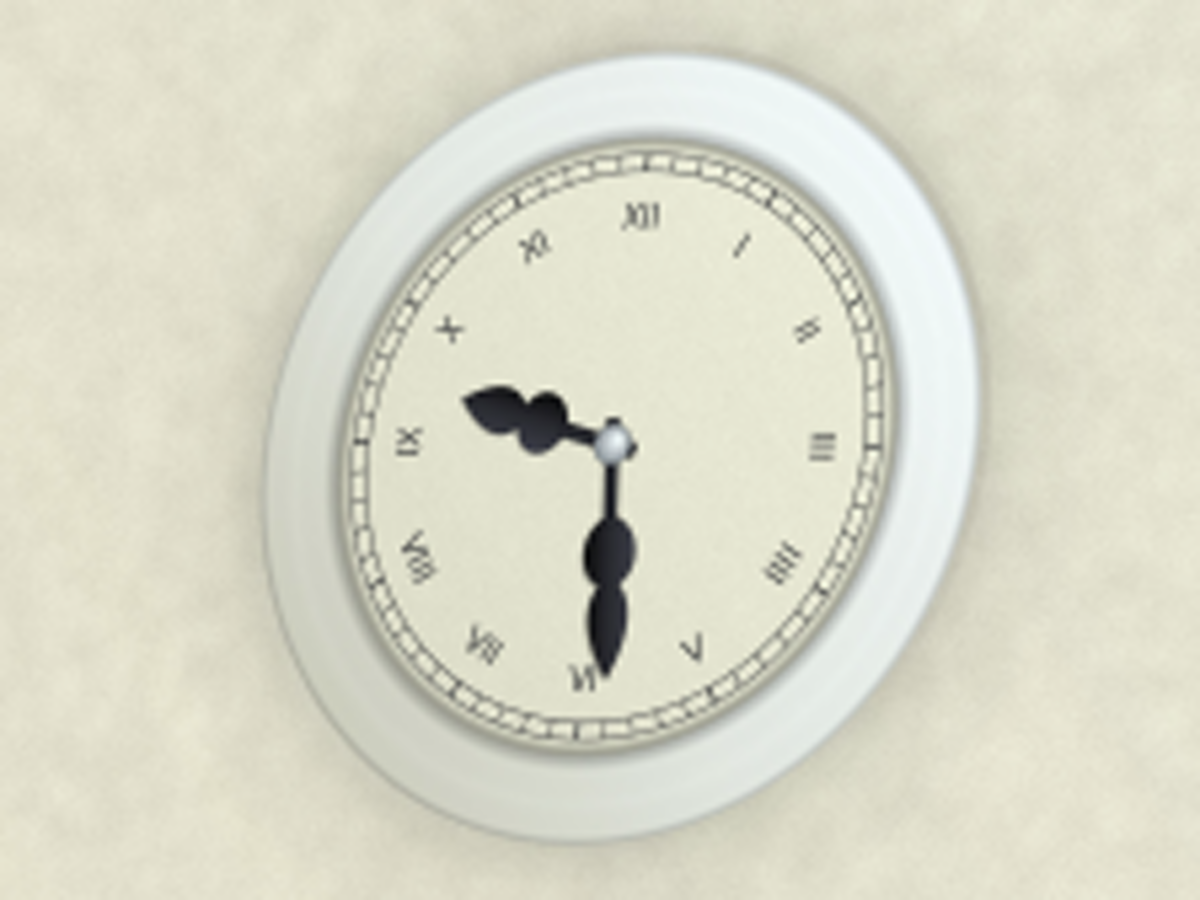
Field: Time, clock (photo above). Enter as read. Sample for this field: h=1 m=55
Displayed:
h=9 m=29
